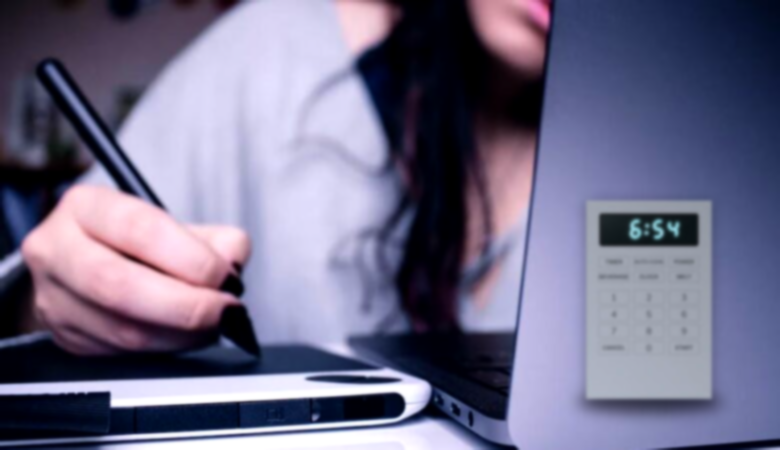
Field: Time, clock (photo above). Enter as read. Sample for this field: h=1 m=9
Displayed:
h=6 m=54
